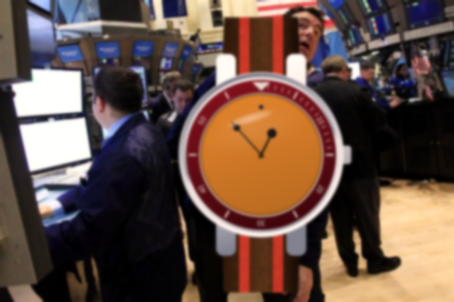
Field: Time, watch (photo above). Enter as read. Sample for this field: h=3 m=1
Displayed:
h=12 m=53
